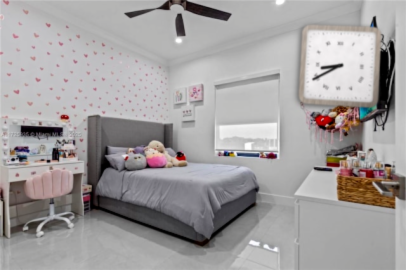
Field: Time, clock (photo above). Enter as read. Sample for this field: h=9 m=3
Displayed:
h=8 m=40
